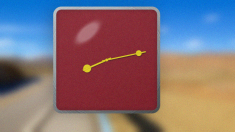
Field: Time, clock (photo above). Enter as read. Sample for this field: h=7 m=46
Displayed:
h=8 m=13
